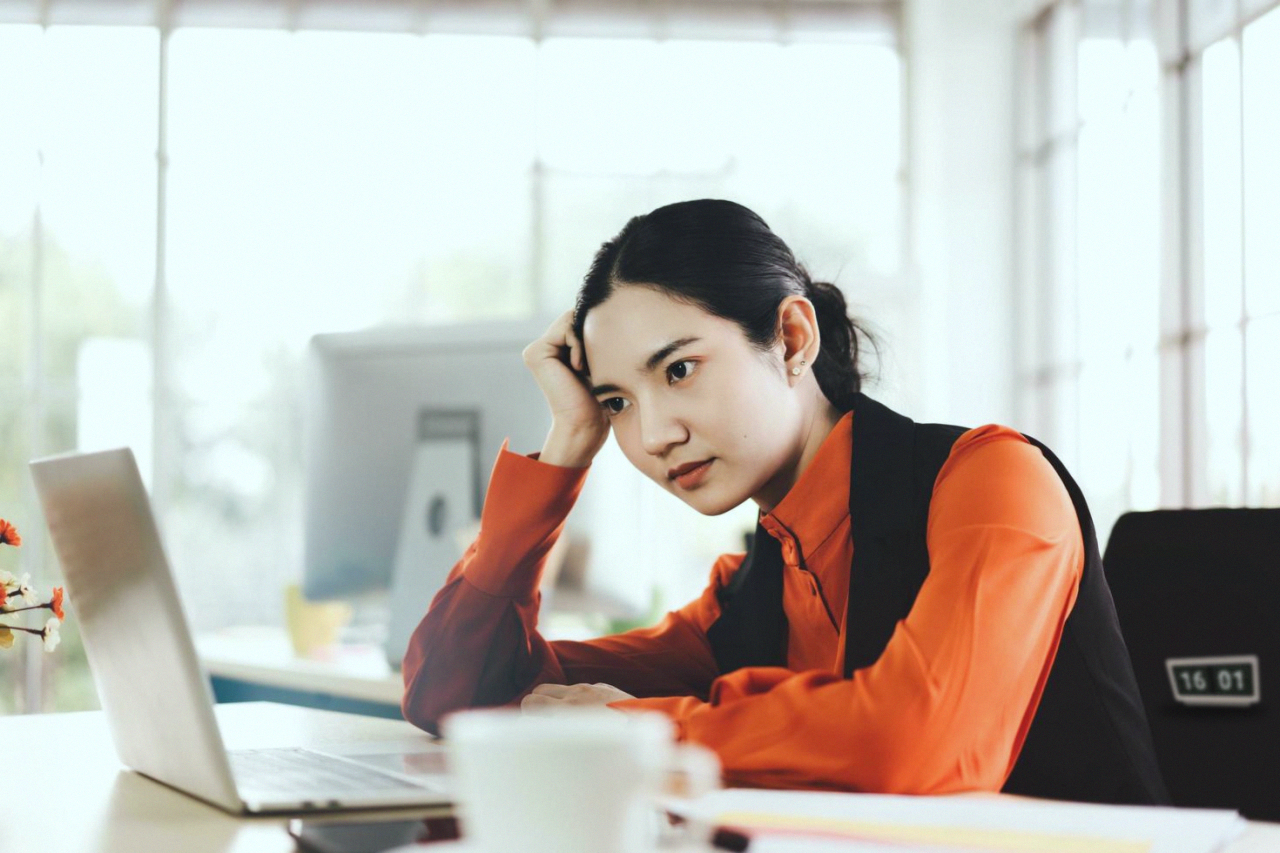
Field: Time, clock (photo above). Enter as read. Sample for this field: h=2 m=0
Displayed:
h=16 m=1
